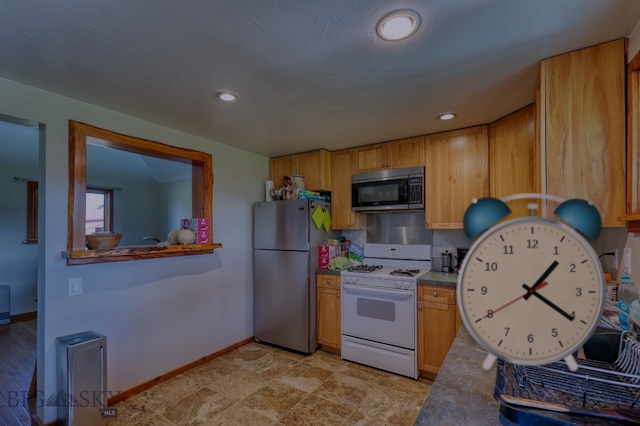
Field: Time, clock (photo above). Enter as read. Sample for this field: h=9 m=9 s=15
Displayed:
h=1 m=20 s=40
